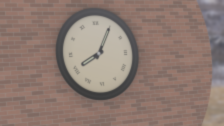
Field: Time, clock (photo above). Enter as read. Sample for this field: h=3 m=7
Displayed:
h=8 m=5
